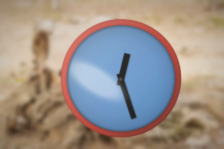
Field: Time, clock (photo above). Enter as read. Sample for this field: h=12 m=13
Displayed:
h=12 m=27
